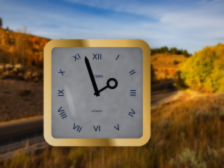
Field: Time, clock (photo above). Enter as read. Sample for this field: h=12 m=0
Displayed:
h=1 m=57
